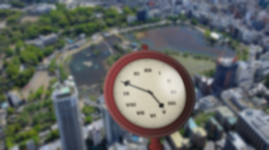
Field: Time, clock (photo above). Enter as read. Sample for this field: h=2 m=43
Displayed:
h=4 m=49
